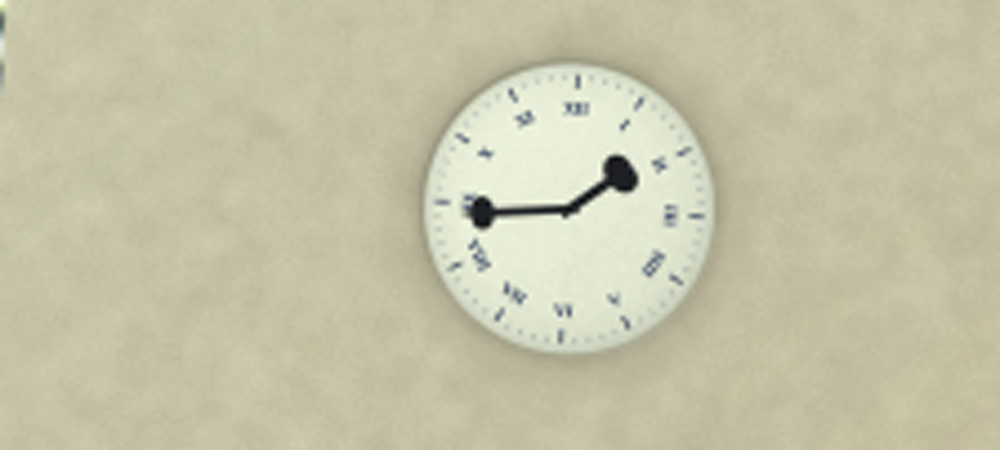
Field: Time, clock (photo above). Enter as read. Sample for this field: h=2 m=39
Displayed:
h=1 m=44
